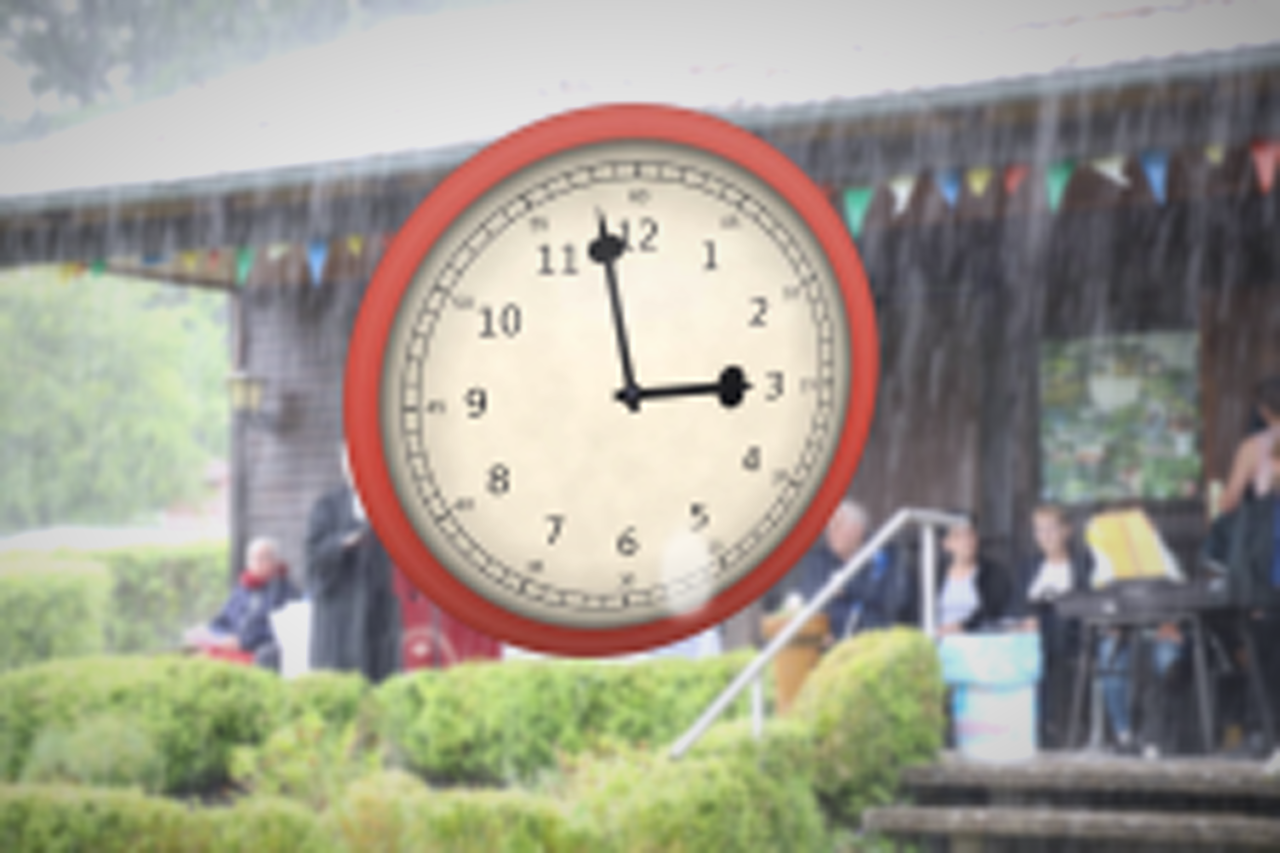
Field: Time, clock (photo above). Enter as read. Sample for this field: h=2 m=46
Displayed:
h=2 m=58
